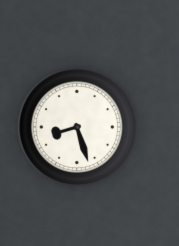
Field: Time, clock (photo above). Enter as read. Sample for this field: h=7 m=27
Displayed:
h=8 m=27
